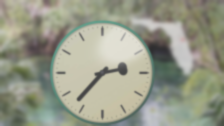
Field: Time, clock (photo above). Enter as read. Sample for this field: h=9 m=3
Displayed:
h=2 m=37
